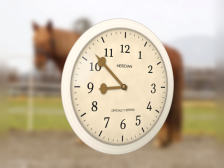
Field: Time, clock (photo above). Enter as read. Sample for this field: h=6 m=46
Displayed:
h=8 m=52
